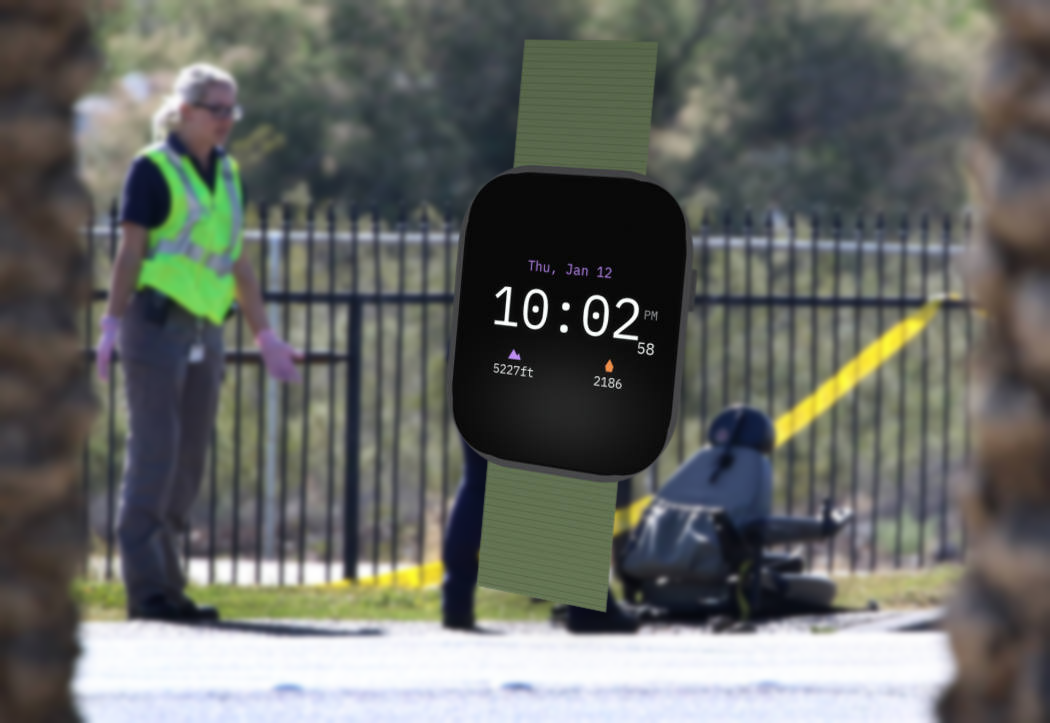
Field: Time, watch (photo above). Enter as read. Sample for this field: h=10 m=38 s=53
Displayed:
h=10 m=2 s=58
